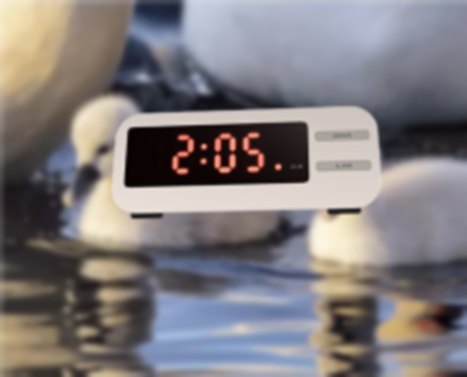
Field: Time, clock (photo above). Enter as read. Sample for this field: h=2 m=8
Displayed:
h=2 m=5
